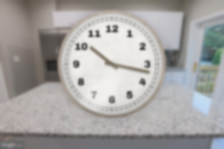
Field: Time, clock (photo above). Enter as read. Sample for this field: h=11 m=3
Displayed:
h=10 m=17
